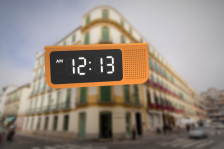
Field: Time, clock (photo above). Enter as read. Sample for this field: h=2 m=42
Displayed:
h=12 m=13
